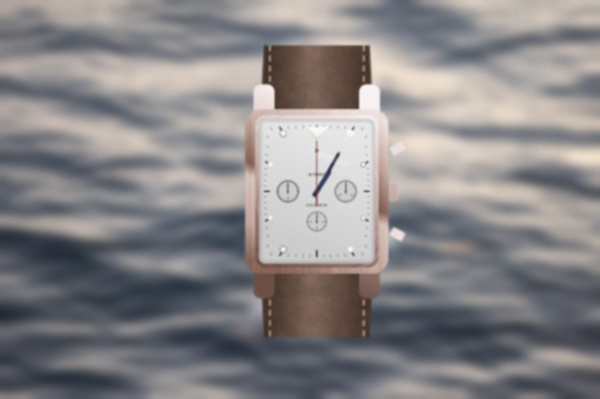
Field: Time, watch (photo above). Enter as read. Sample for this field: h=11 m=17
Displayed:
h=1 m=5
